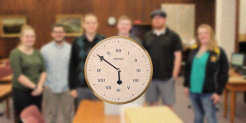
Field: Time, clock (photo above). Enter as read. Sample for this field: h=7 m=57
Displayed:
h=5 m=51
